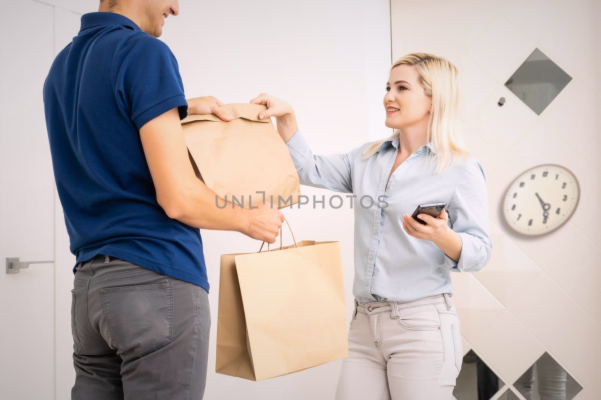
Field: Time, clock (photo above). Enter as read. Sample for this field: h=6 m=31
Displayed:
h=4 m=24
